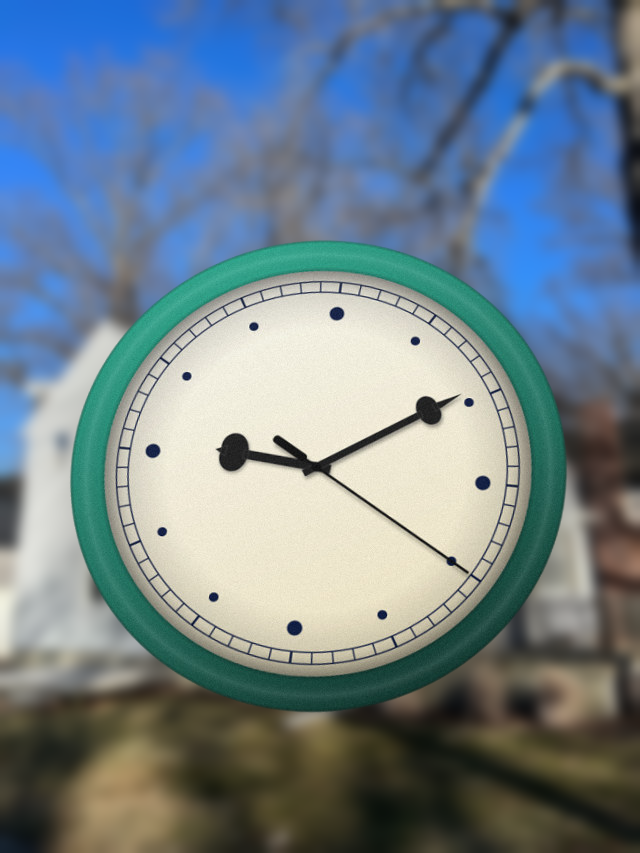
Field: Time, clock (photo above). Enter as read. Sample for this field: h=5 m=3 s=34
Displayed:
h=9 m=9 s=20
